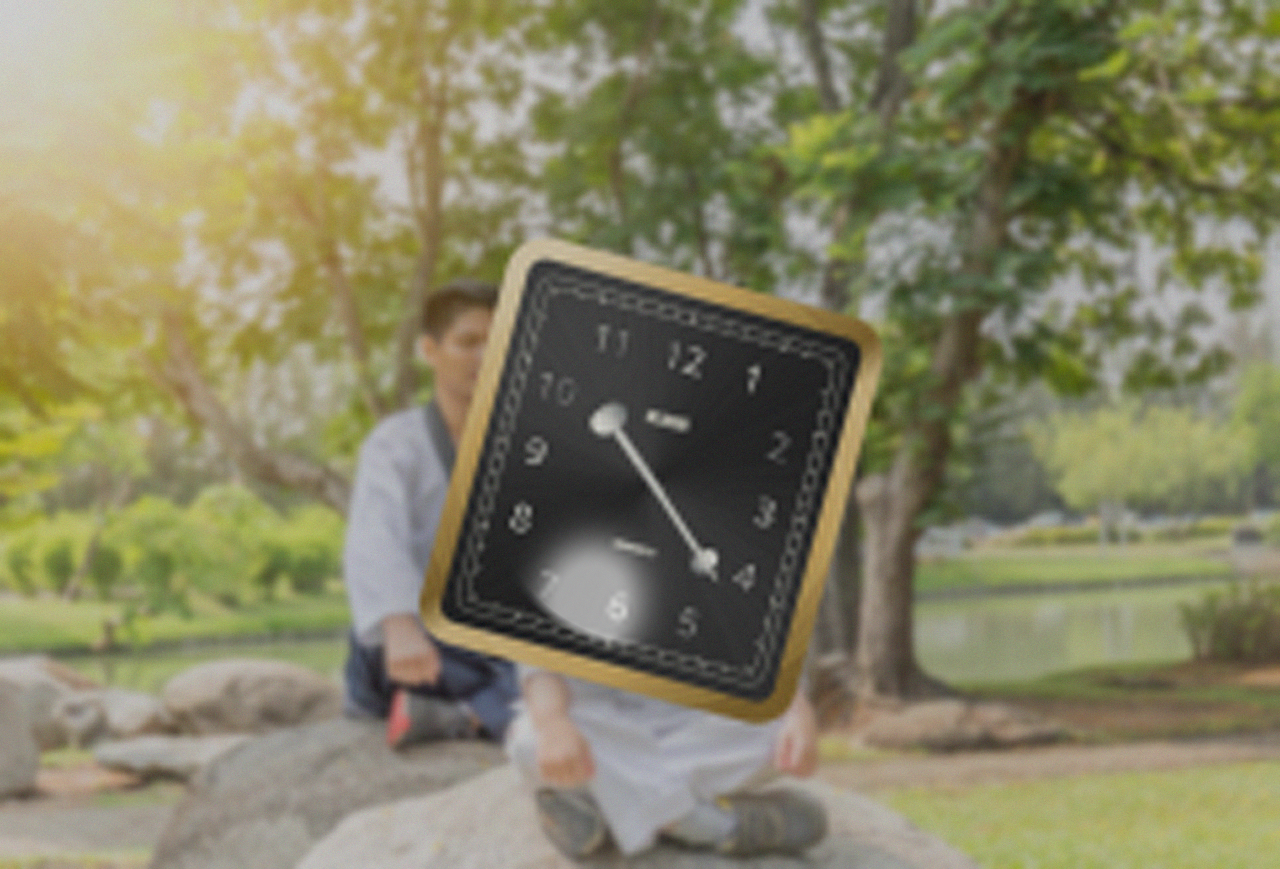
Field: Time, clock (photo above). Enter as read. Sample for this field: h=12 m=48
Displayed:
h=10 m=22
